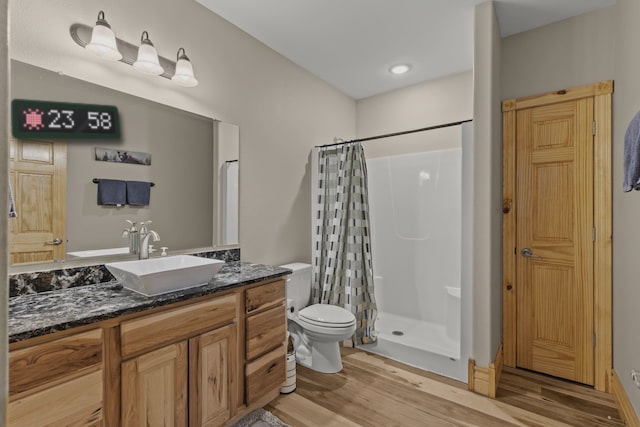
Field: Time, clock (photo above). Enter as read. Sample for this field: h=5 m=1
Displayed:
h=23 m=58
